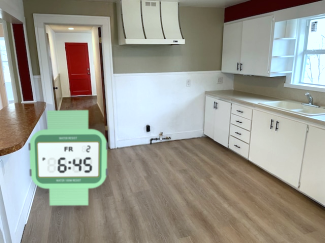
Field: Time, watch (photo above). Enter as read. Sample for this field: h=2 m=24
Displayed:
h=6 m=45
